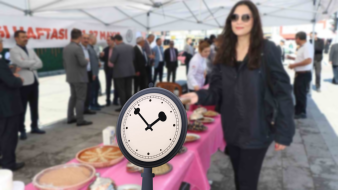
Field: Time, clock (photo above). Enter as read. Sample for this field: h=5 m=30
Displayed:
h=1 m=53
